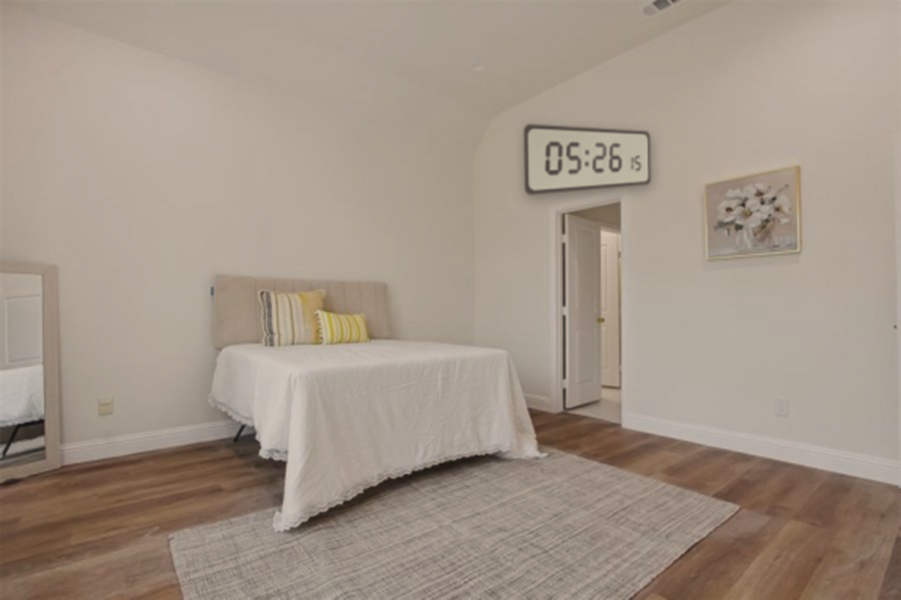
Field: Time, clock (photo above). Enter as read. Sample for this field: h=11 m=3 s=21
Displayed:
h=5 m=26 s=15
